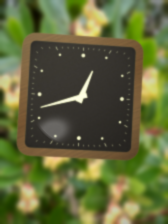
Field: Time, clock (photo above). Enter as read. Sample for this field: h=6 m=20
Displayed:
h=12 m=42
